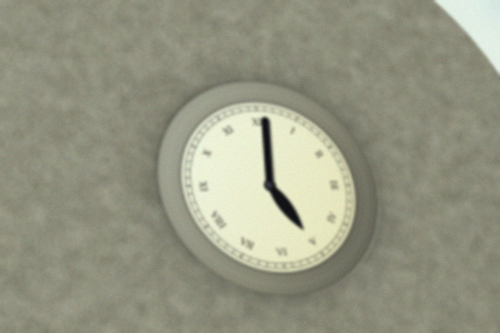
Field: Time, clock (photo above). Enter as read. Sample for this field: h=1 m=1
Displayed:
h=5 m=1
